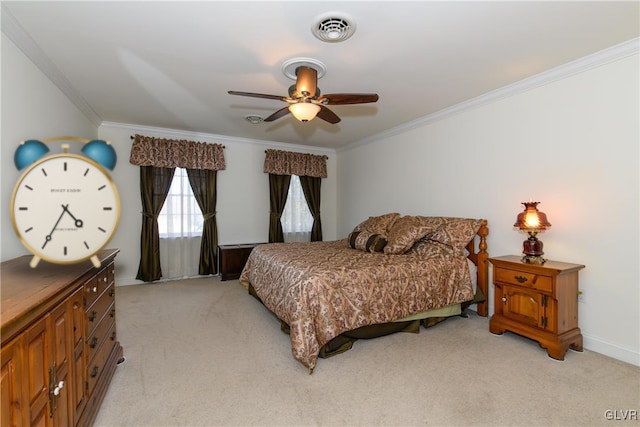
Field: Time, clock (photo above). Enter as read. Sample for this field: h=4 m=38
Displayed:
h=4 m=35
